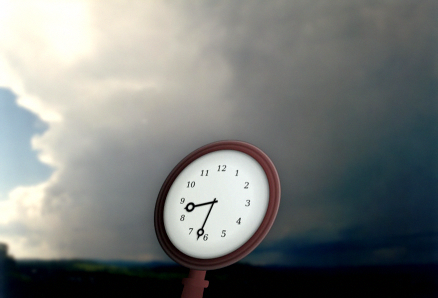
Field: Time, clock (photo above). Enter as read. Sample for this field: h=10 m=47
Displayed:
h=8 m=32
